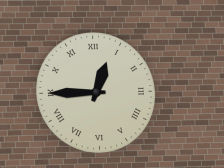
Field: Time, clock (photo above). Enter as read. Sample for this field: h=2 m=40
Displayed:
h=12 m=45
